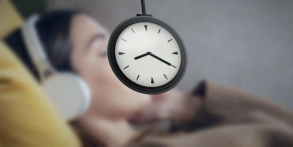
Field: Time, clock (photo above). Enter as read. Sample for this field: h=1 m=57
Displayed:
h=8 m=20
